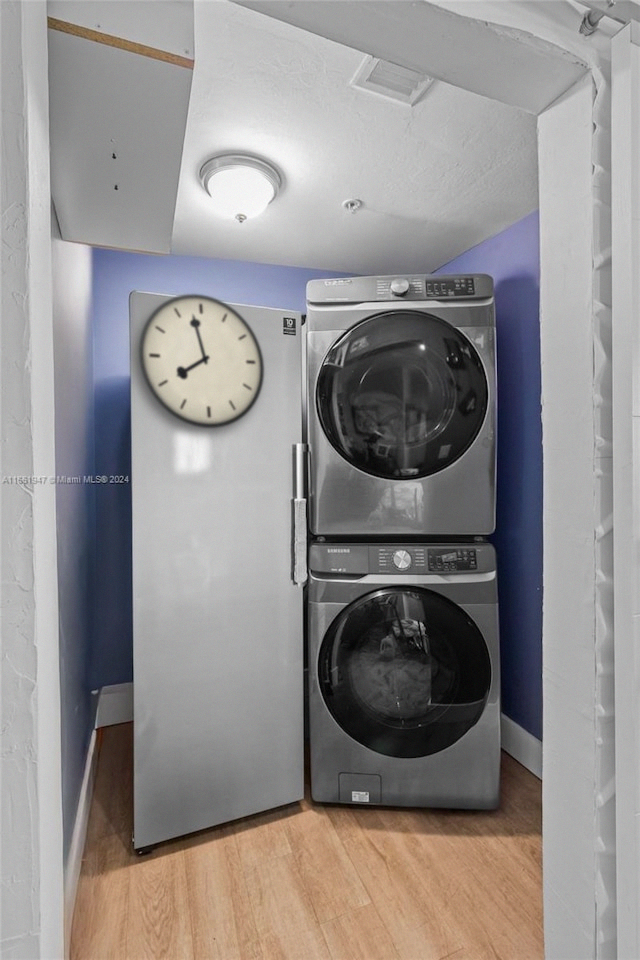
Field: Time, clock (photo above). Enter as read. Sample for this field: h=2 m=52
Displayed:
h=7 m=58
